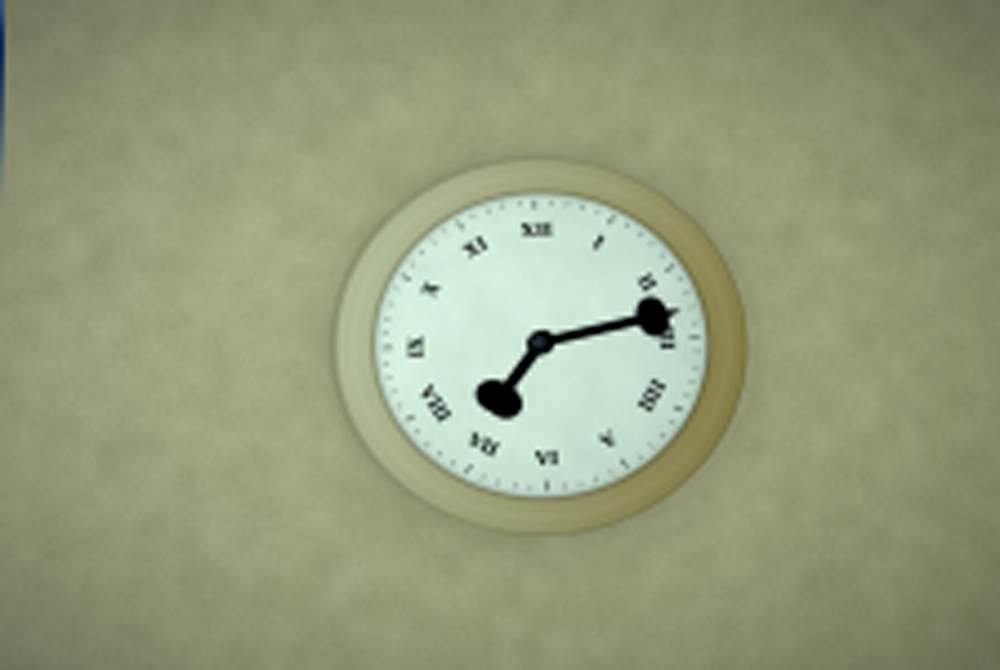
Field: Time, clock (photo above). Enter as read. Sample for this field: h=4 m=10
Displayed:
h=7 m=13
